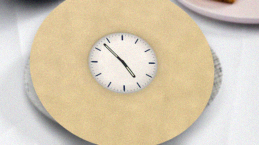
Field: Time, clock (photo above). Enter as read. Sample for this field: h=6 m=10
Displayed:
h=4 m=53
